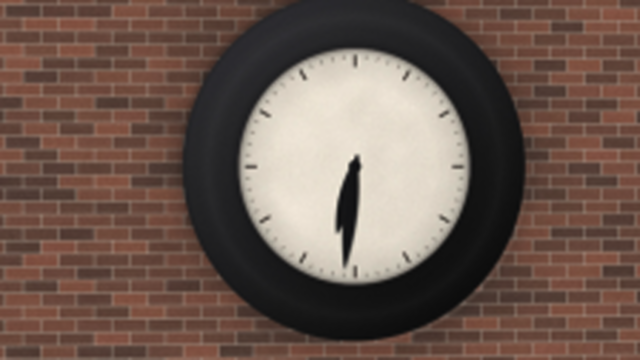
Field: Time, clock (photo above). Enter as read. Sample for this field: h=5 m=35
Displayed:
h=6 m=31
